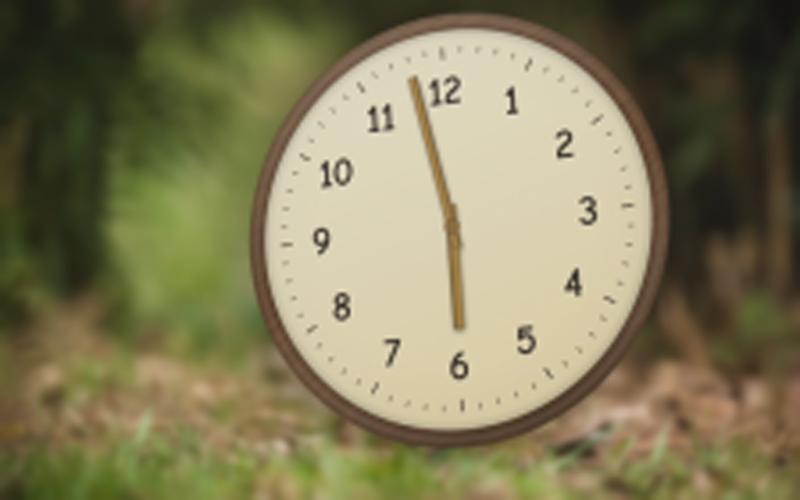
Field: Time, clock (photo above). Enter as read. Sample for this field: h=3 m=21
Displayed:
h=5 m=58
